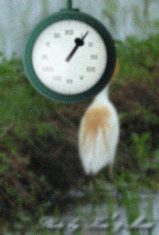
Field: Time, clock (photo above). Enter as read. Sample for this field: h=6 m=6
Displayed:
h=1 m=6
